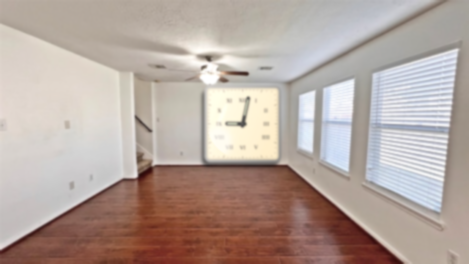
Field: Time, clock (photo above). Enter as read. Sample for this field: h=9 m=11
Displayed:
h=9 m=2
